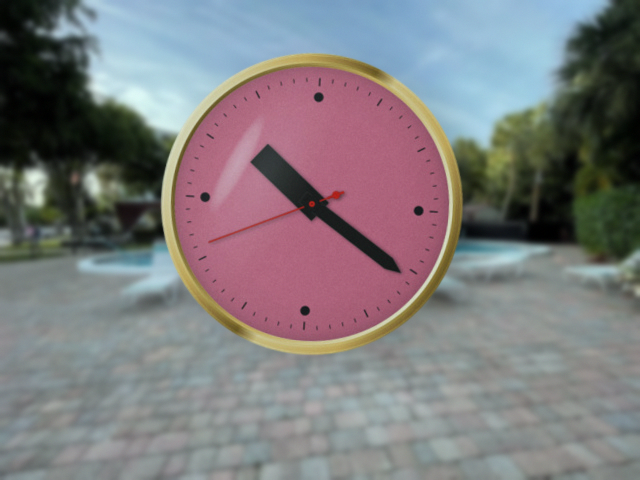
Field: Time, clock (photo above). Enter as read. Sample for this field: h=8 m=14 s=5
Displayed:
h=10 m=20 s=41
